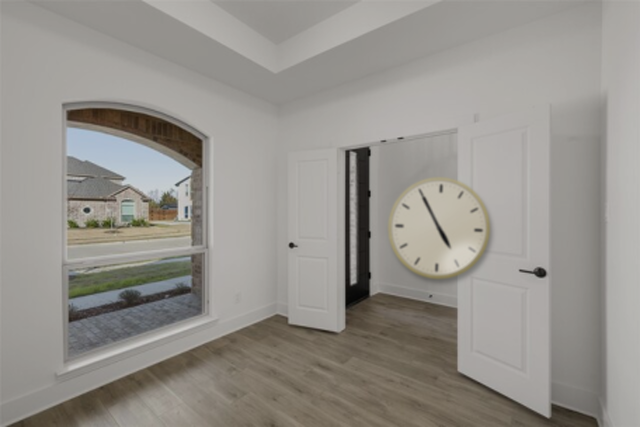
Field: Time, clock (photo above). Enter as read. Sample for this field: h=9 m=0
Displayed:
h=4 m=55
